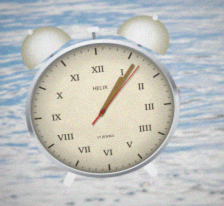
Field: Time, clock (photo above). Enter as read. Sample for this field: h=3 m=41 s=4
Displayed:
h=1 m=6 s=7
